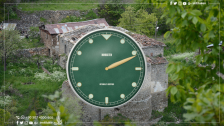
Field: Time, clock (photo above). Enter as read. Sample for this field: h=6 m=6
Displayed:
h=2 m=11
